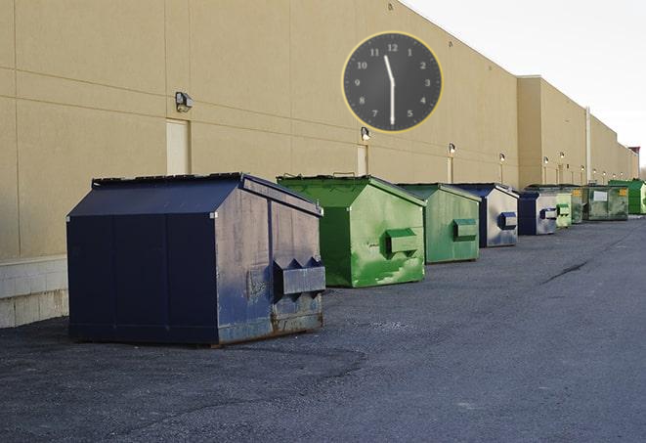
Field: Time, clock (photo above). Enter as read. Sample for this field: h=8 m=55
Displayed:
h=11 m=30
